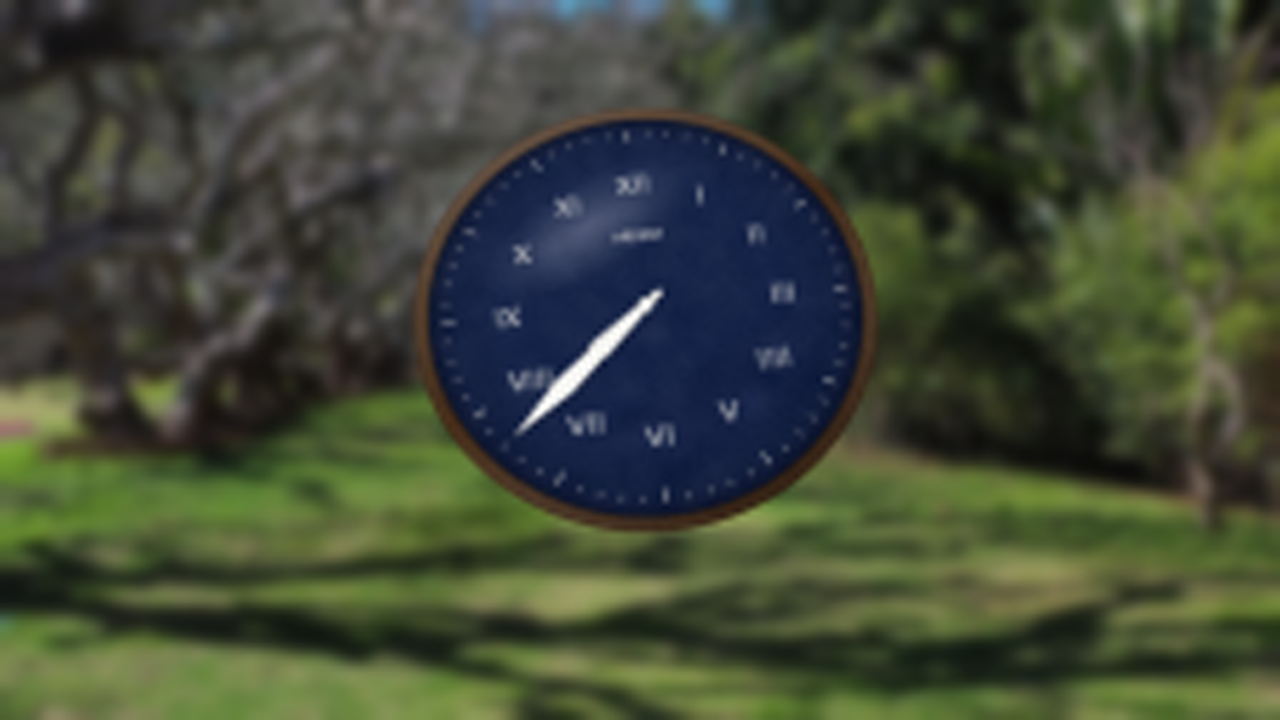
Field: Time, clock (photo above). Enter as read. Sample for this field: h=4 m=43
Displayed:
h=7 m=38
